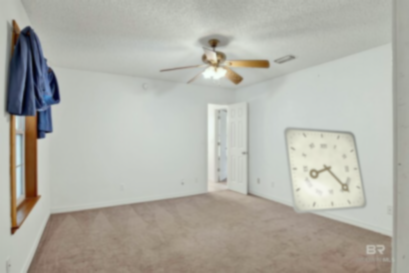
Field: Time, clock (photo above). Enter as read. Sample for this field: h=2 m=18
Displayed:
h=8 m=23
